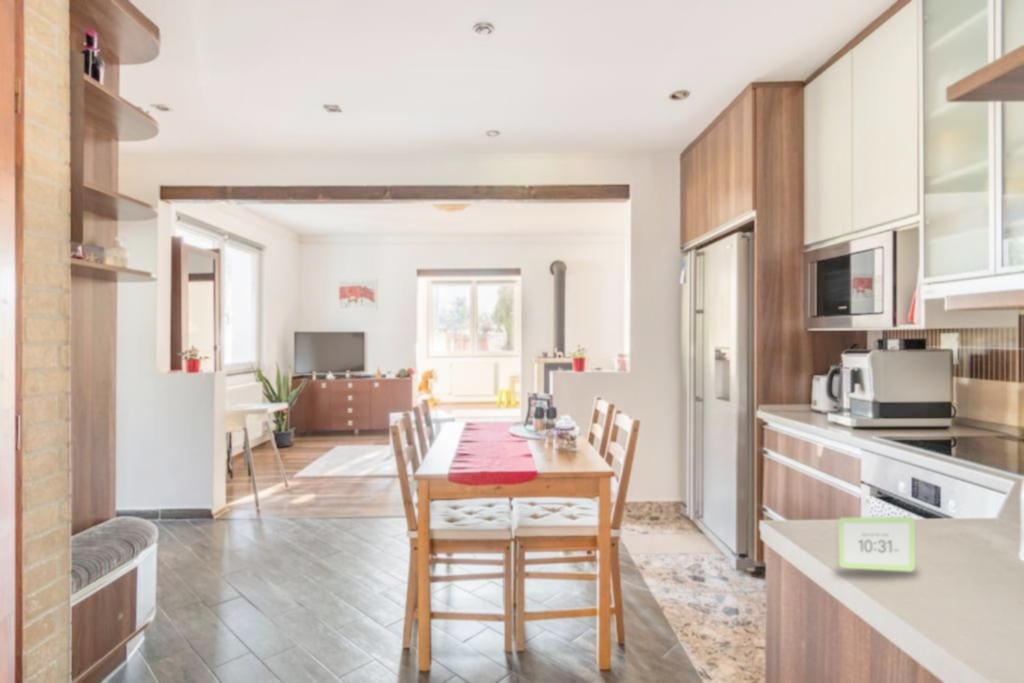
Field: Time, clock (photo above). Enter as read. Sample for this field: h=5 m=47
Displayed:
h=10 m=31
